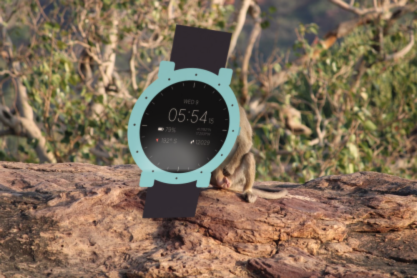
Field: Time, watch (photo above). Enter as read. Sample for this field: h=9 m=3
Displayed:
h=5 m=54
